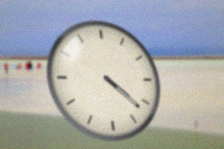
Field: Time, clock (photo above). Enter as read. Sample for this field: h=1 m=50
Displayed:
h=4 m=22
